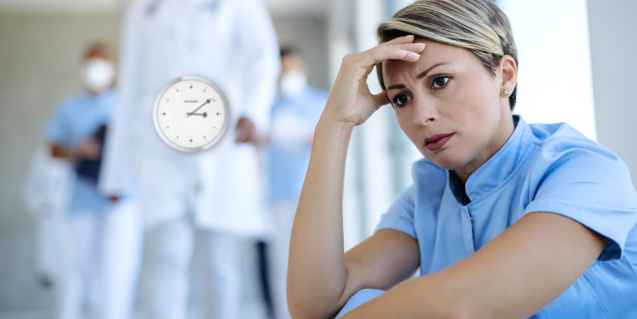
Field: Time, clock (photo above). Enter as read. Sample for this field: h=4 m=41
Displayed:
h=3 m=9
